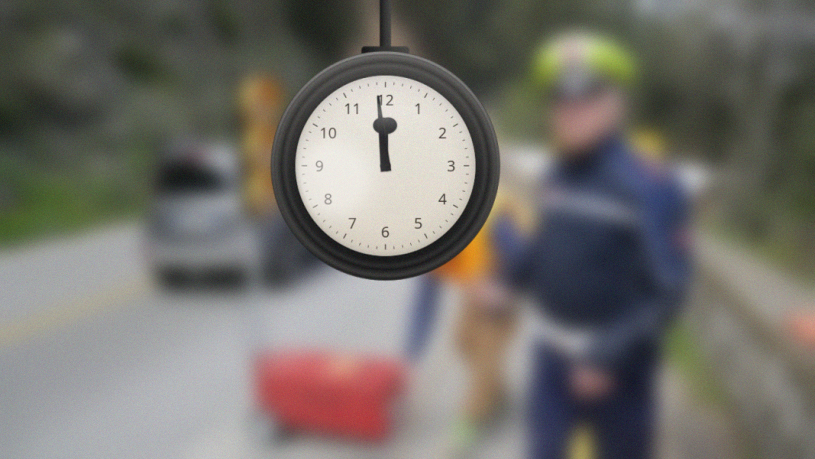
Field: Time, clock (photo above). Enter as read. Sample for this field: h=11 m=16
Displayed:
h=11 m=59
